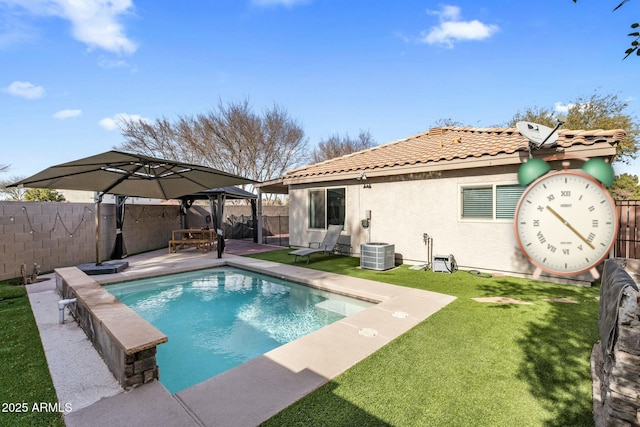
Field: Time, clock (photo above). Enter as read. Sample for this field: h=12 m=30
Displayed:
h=10 m=22
